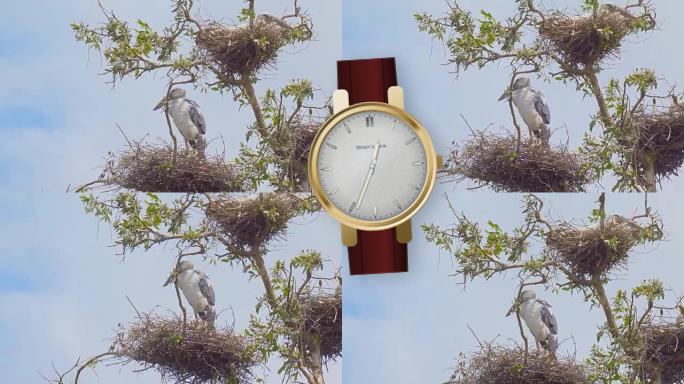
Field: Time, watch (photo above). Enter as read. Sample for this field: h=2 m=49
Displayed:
h=12 m=34
